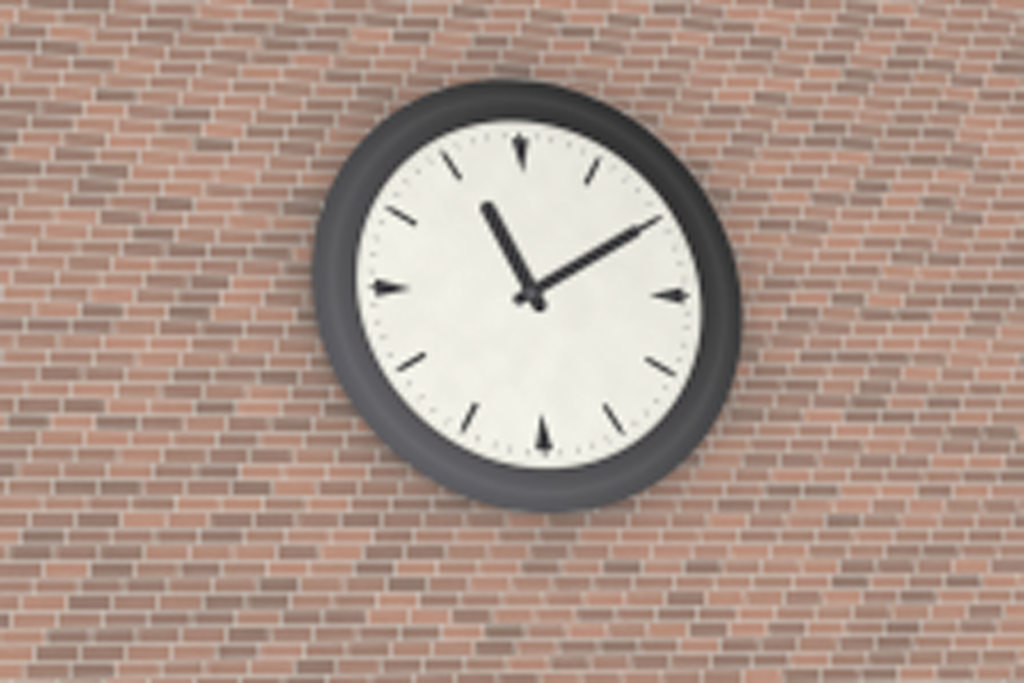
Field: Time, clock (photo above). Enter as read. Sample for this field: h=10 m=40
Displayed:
h=11 m=10
